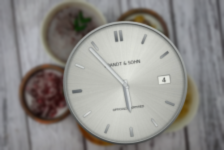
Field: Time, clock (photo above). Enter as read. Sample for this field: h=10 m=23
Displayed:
h=5 m=54
